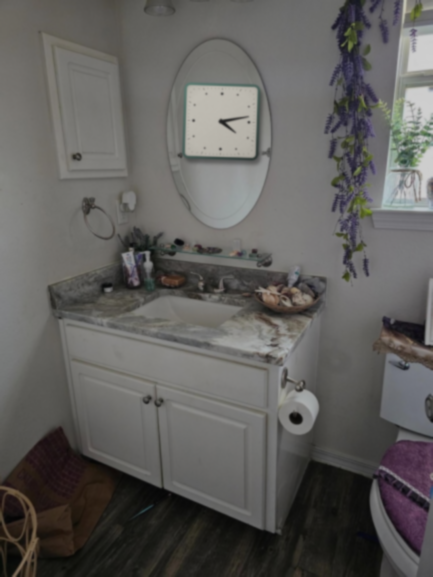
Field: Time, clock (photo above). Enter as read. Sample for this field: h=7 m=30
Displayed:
h=4 m=13
